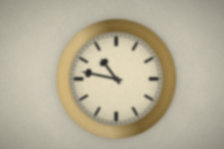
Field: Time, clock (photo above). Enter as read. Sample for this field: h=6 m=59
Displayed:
h=10 m=47
